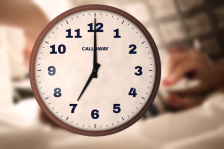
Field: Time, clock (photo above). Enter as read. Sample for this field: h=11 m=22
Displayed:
h=7 m=0
